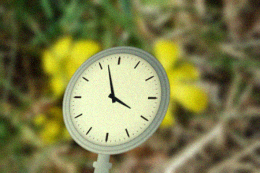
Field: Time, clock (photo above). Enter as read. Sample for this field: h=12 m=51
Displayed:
h=3 m=57
